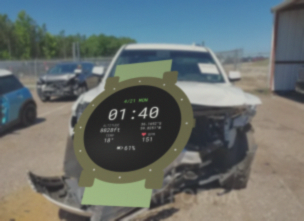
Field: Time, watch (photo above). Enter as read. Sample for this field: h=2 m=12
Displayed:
h=1 m=40
